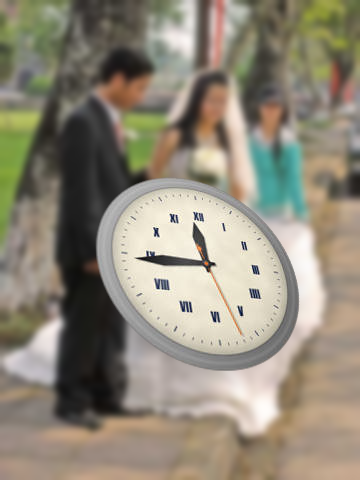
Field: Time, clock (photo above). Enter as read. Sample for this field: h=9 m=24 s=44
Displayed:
h=11 m=44 s=27
